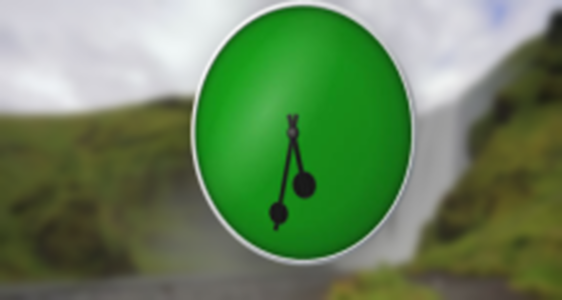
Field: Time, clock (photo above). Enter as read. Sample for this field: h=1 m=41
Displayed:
h=5 m=32
